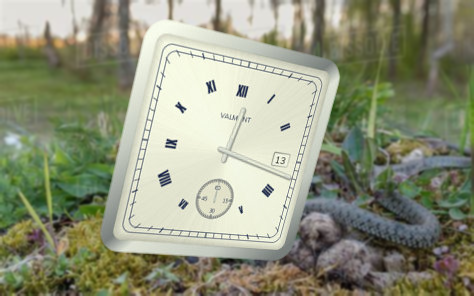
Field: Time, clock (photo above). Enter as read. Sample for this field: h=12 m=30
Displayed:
h=12 m=17
